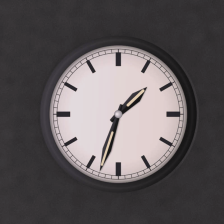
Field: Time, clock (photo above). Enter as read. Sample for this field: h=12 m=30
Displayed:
h=1 m=33
